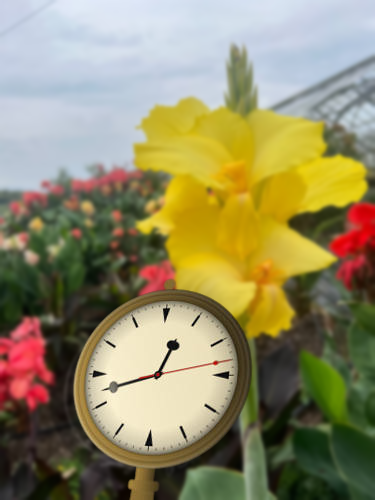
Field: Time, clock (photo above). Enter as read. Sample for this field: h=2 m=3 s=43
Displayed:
h=12 m=42 s=13
